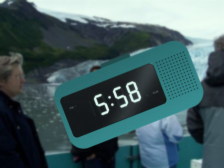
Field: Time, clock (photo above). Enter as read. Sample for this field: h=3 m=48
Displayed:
h=5 m=58
